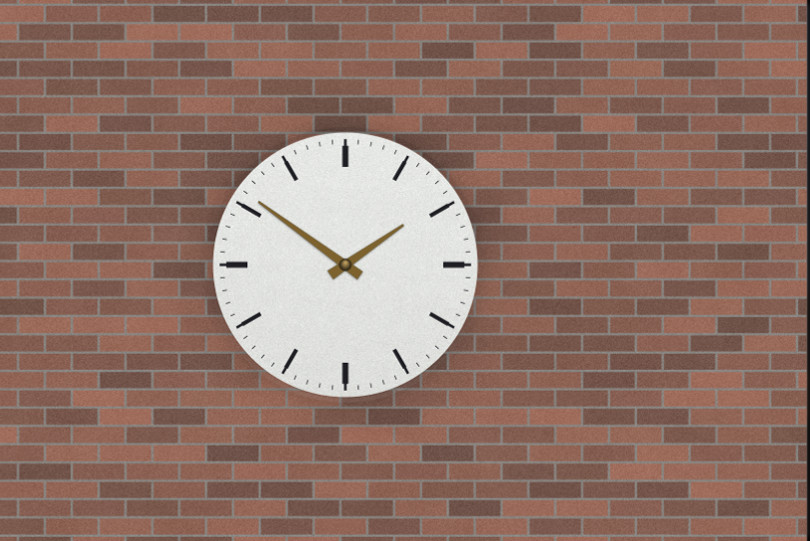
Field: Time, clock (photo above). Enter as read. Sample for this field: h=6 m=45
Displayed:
h=1 m=51
